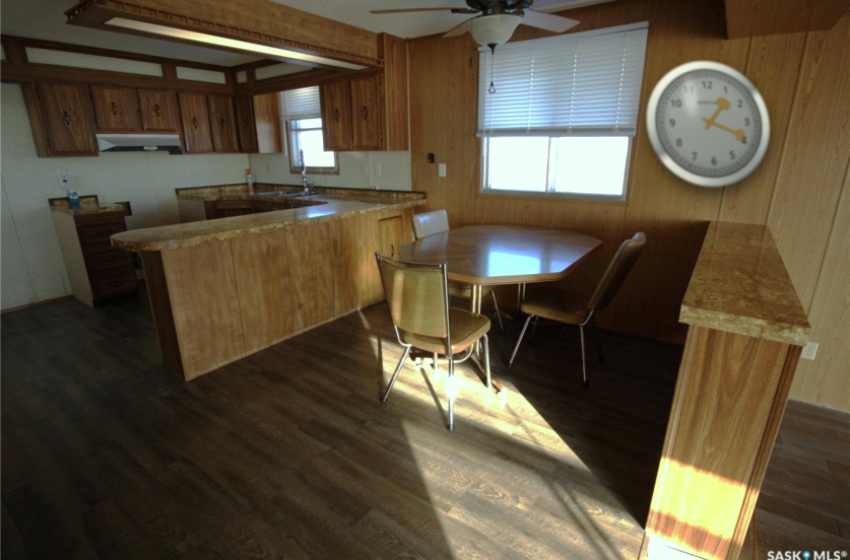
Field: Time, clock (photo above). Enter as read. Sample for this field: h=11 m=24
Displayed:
h=1 m=19
